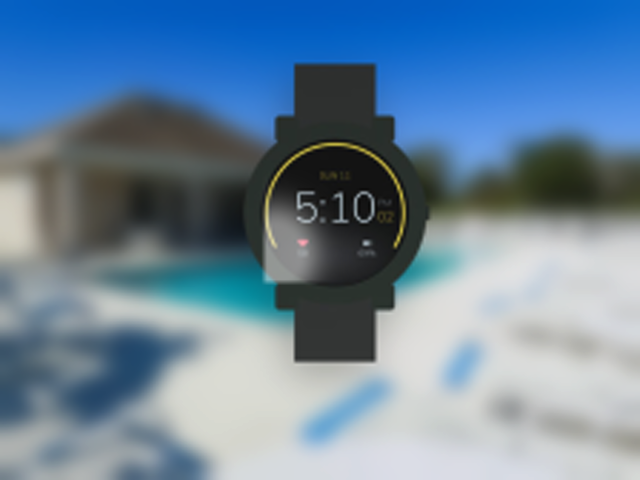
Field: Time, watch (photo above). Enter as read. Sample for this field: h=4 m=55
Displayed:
h=5 m=10
